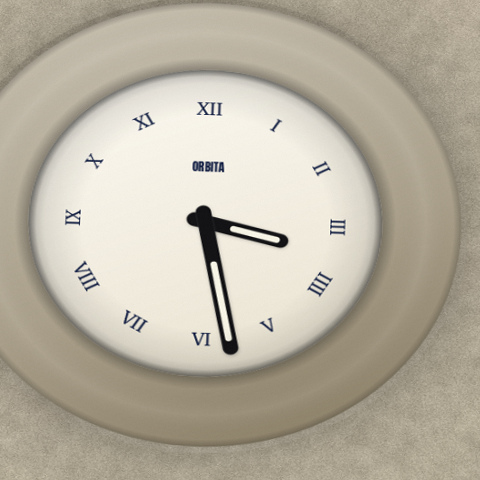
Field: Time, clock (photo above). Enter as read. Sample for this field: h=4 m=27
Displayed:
h=3 m=28
